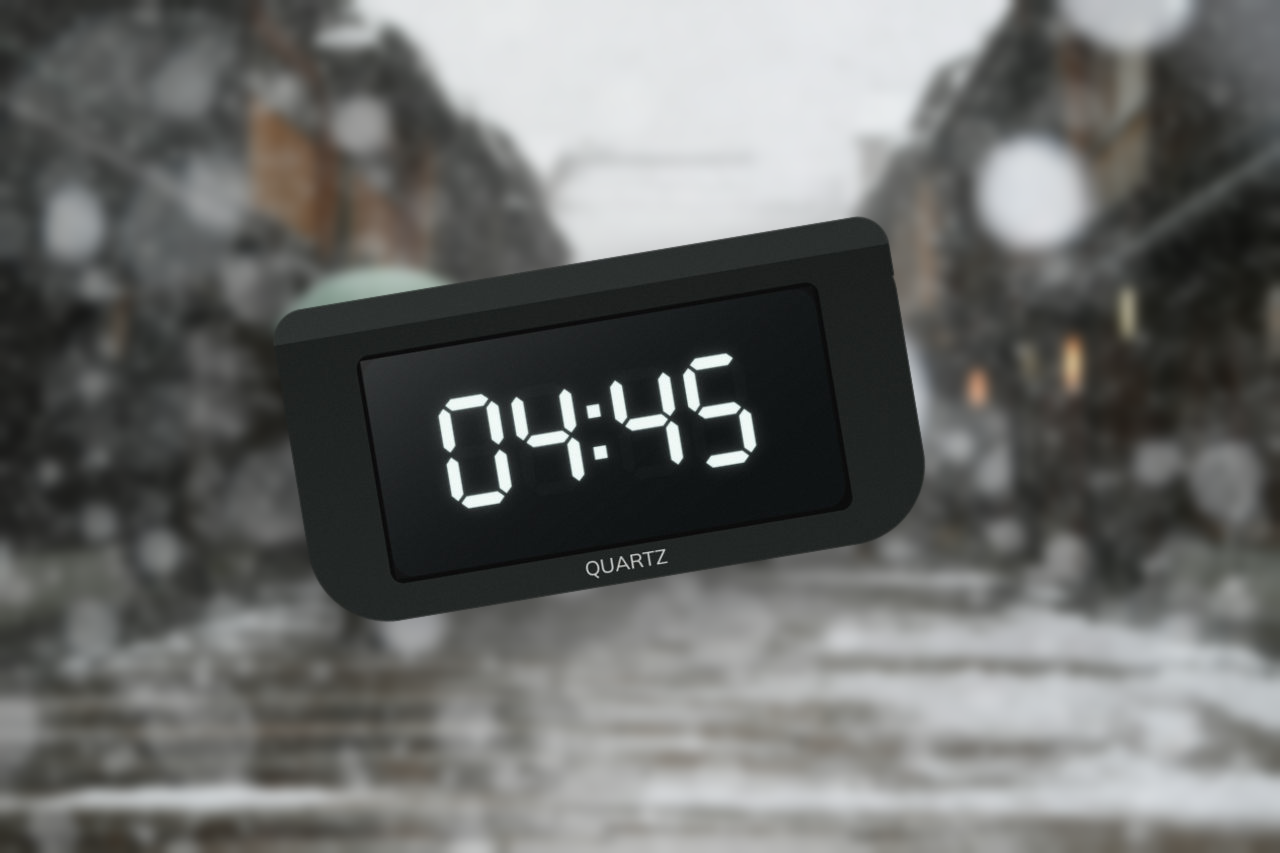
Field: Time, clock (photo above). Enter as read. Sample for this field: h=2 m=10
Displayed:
h=4 m=45
